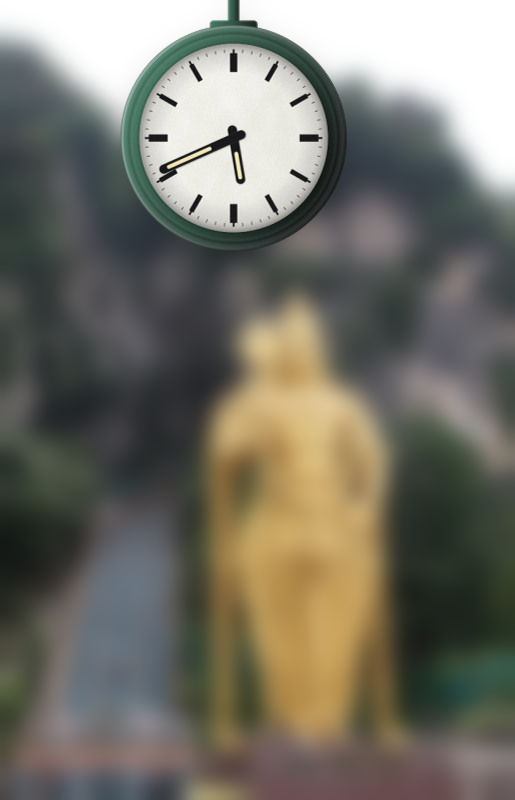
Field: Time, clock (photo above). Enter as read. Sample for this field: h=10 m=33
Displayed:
h=5 m=41
